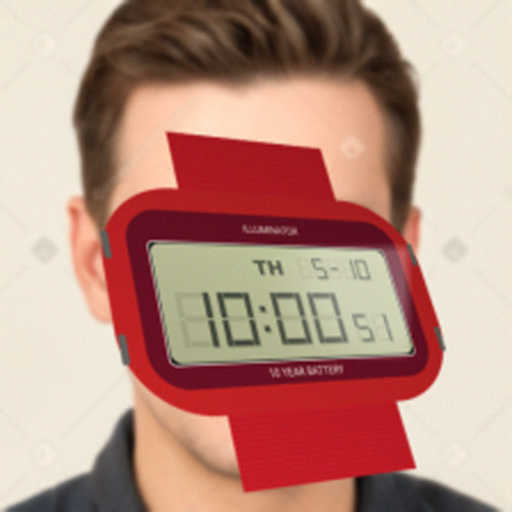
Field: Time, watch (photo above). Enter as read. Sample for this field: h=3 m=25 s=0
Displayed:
h=10 m=0 s=51
